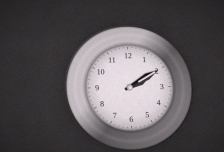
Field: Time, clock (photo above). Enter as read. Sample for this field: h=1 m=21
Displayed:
h=2 m=10
